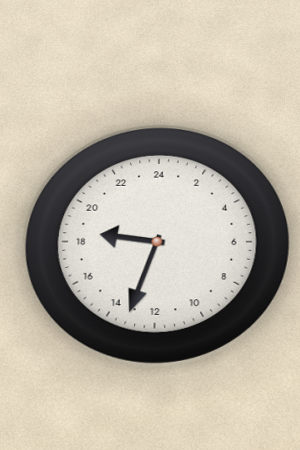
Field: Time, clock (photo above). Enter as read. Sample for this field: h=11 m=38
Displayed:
h=18 m=33
